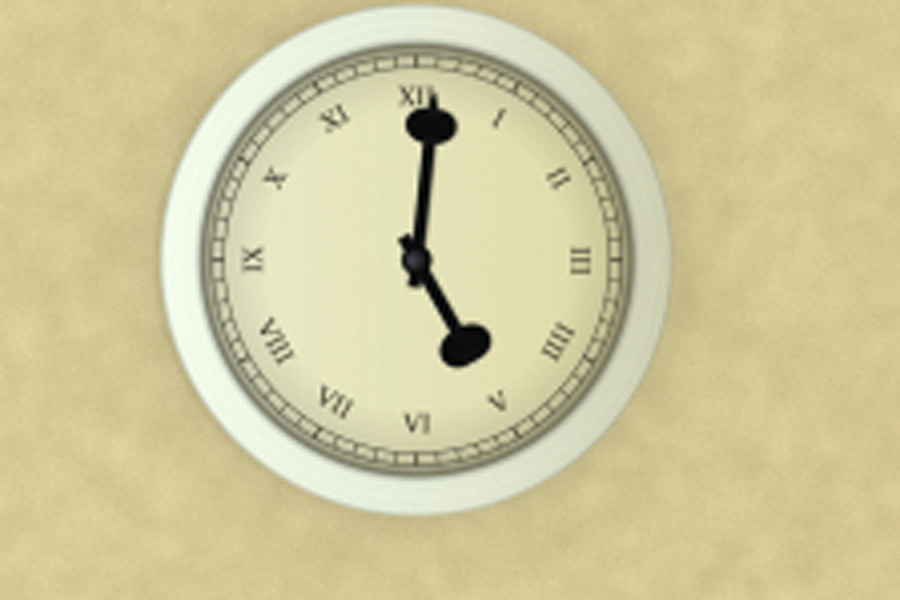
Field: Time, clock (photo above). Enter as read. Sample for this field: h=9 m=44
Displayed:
h=5 m=1
